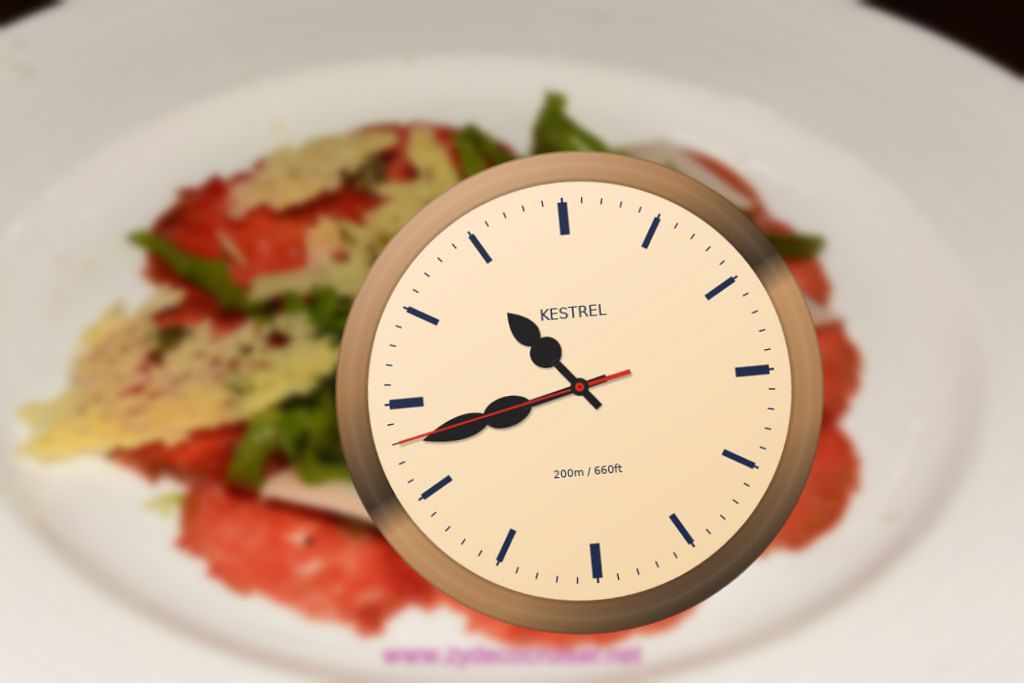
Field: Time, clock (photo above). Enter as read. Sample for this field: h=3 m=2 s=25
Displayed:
h=10 m=42 s=43
